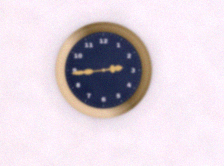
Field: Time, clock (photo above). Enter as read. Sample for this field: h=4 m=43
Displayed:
h=2 m=44
